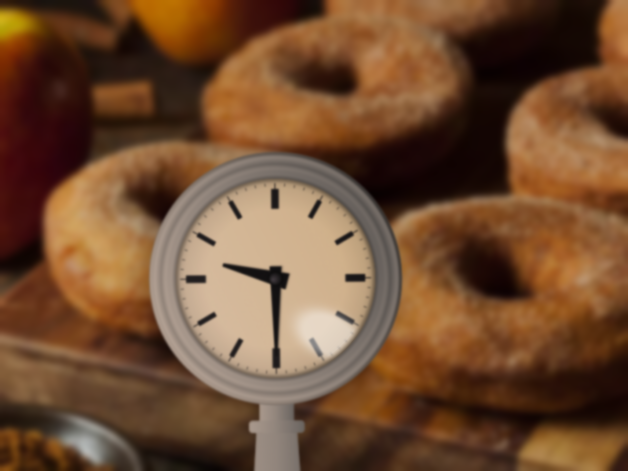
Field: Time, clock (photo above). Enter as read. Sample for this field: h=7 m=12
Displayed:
h=9 m=30
